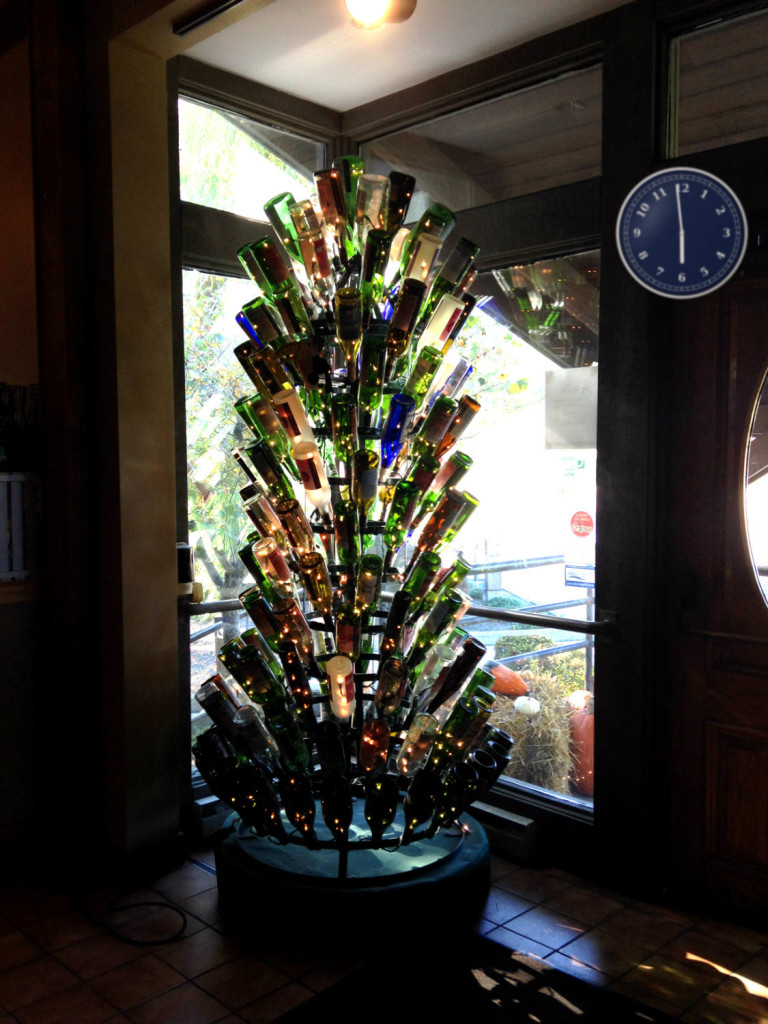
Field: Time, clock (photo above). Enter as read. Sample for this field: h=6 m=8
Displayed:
h=5 m=59
